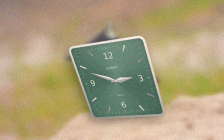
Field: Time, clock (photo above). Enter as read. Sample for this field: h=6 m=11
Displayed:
h=2 m=49
